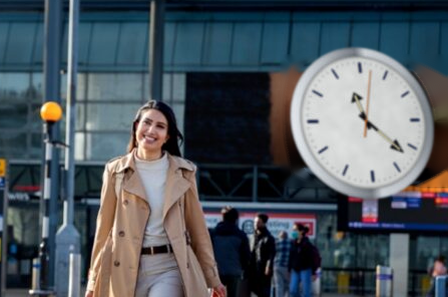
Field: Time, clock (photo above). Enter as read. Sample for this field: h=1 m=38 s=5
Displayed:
h=11 m=22 s=2
